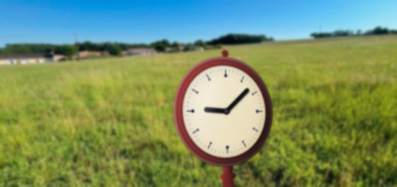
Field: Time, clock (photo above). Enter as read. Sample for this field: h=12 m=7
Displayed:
h=9 m=8
